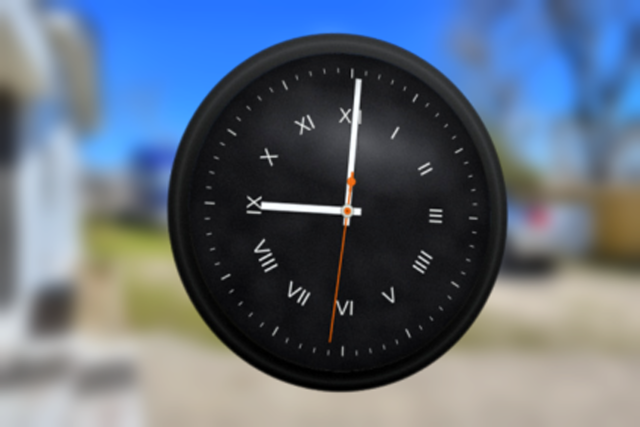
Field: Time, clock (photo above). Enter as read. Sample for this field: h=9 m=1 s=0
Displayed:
h=9 m=0 s=31
